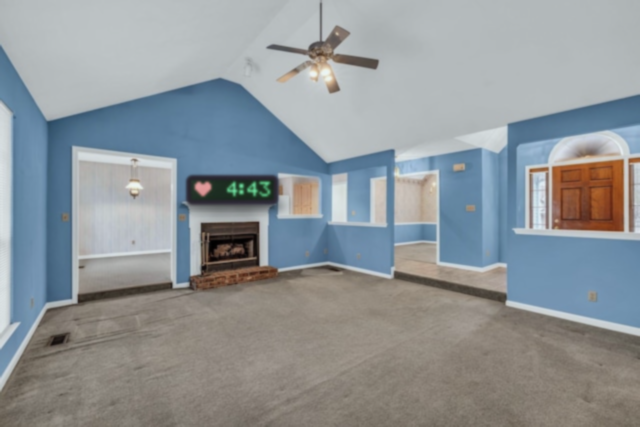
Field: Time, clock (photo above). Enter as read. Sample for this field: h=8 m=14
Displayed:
h=4 m=43
